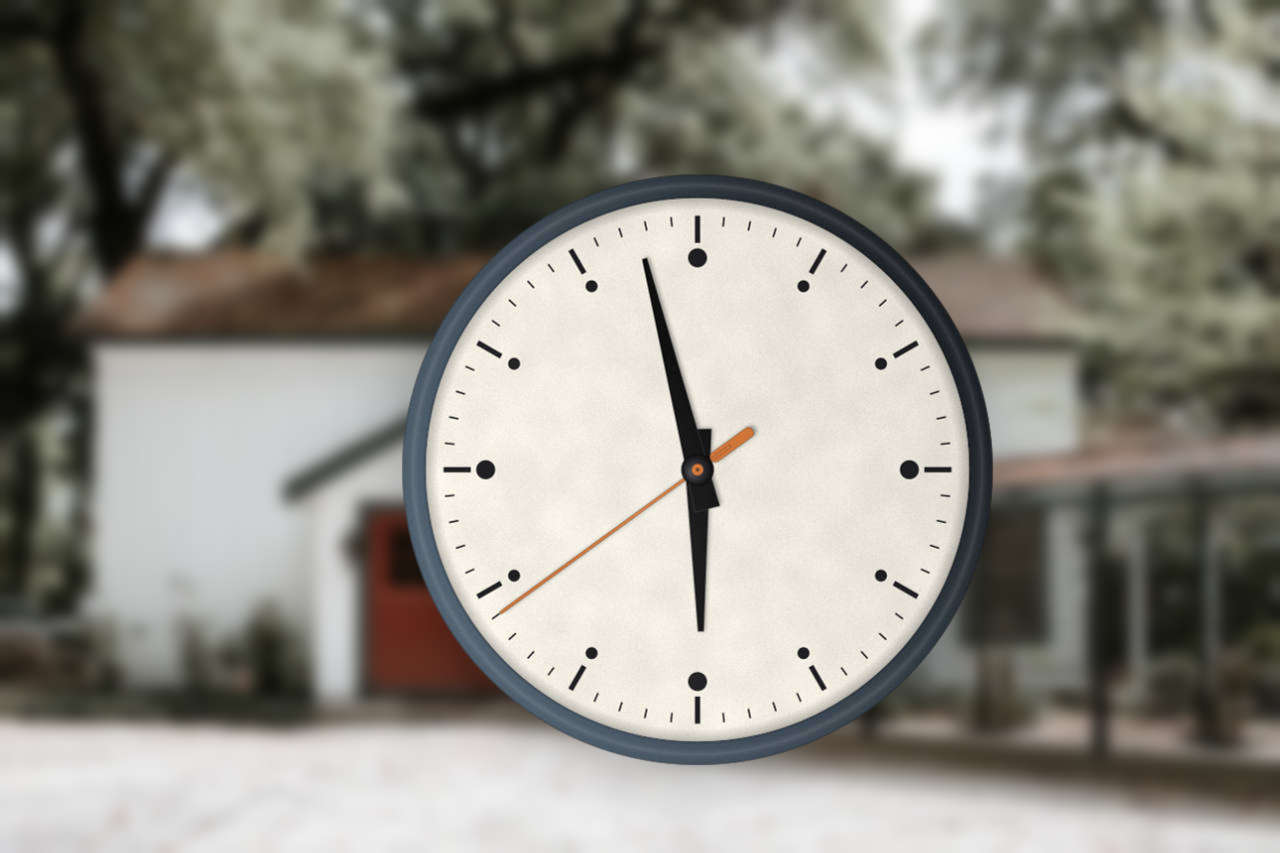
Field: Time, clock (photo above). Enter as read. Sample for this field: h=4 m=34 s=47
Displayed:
h=5 m=57 s=39
